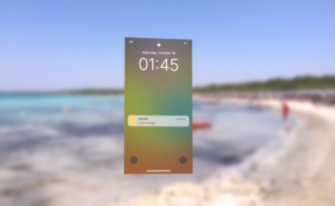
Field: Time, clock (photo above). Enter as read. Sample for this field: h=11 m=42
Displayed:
h=1 m=45
